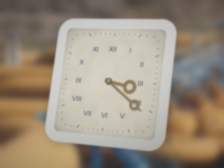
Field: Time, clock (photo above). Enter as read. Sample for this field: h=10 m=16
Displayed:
h=3 m=21
